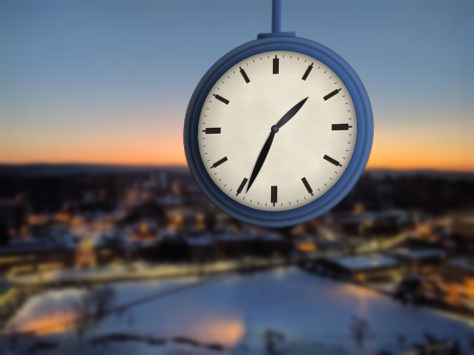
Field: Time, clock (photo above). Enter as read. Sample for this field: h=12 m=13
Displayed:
h=1 m=34
